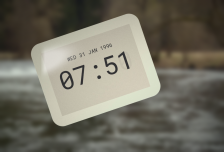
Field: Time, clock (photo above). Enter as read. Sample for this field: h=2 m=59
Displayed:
h=7 m=51
